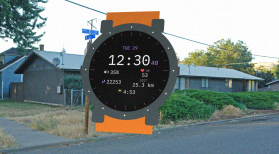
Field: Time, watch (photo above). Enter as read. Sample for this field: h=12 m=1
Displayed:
h=12 m=30
